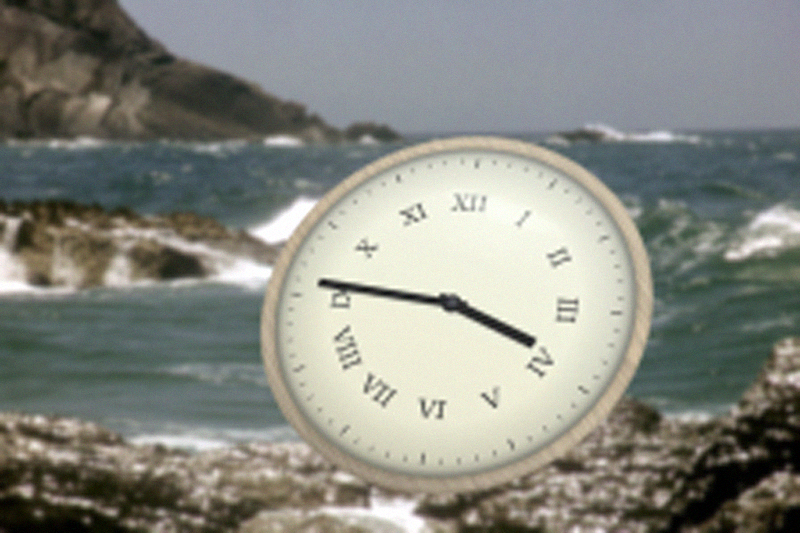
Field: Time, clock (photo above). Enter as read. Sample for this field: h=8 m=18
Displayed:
h=3 m=46
